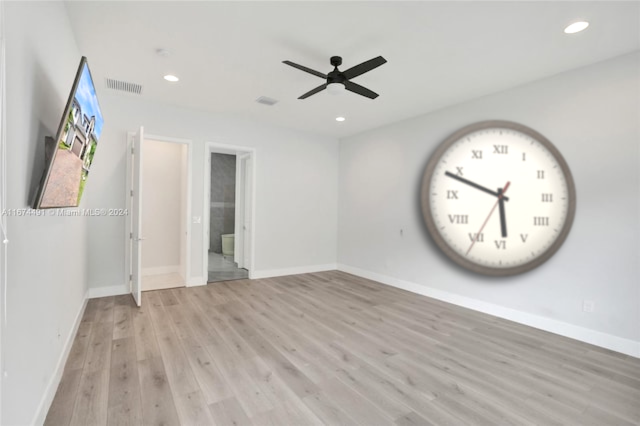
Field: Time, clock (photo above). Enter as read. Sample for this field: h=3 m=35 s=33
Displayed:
h=5 m=48 s=35
